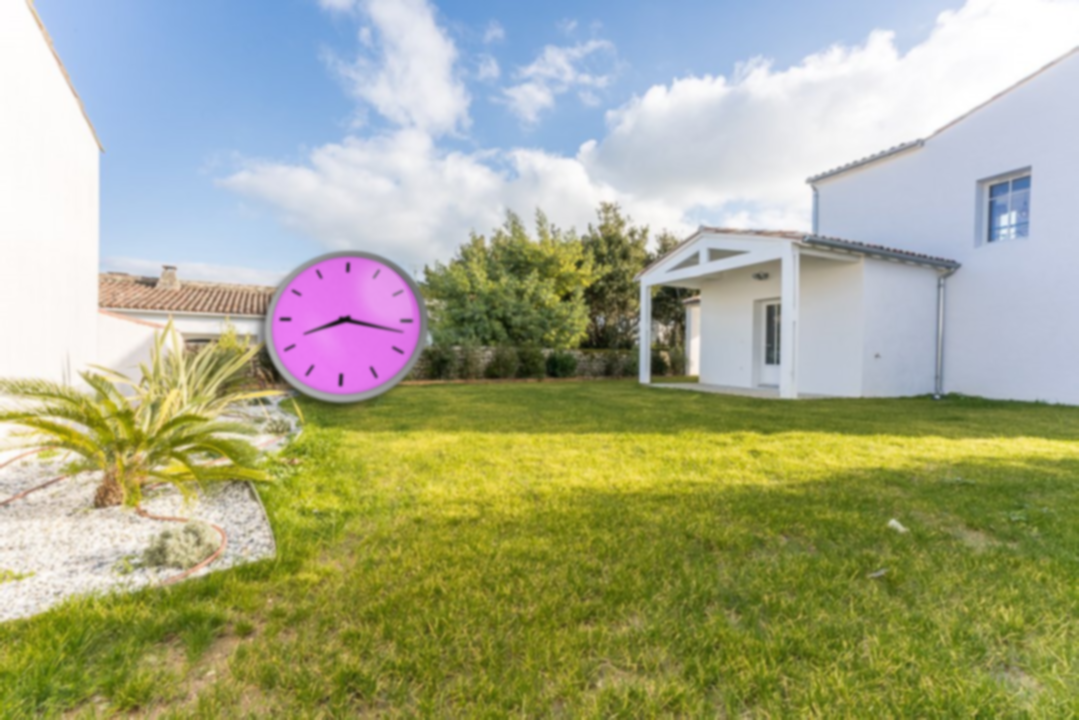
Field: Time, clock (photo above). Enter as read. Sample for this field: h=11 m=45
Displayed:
h=8 m=17
